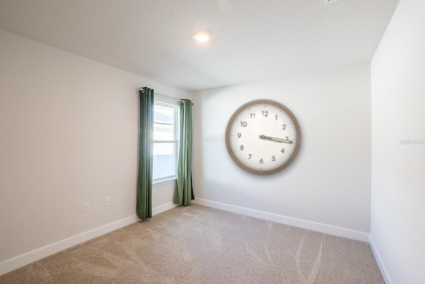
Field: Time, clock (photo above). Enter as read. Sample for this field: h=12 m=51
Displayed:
h=3 m=16
